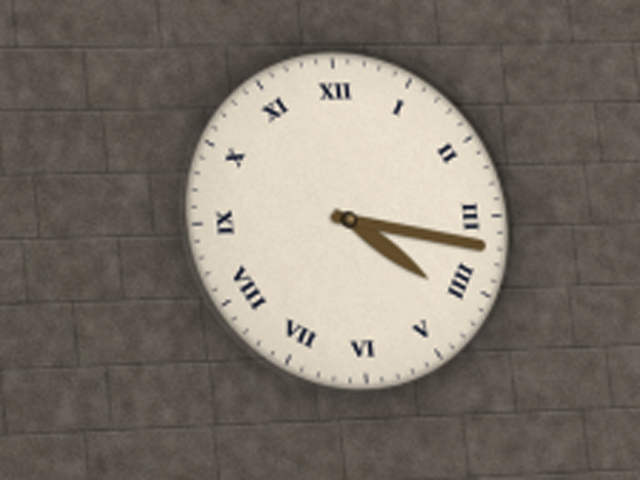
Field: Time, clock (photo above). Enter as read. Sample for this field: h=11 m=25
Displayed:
h=4 m=17
